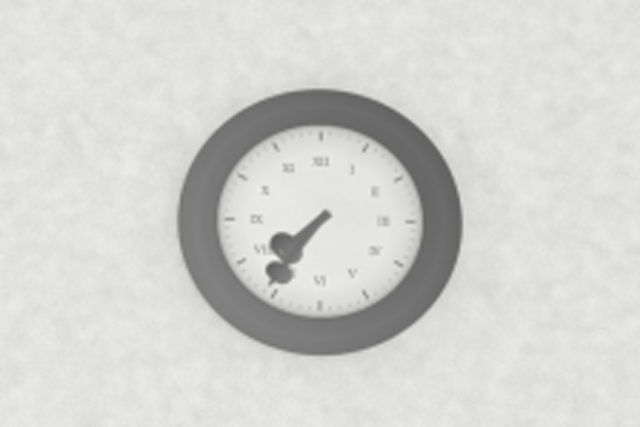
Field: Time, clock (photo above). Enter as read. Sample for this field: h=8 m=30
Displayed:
h=7 m=36
